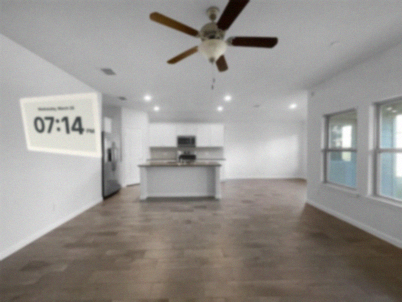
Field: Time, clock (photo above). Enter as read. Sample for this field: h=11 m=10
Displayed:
h=7 m=14
